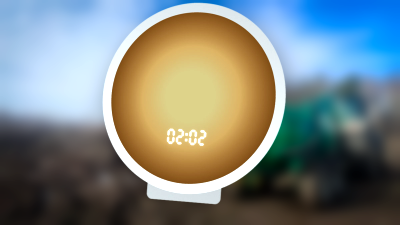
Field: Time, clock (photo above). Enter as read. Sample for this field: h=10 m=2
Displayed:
h=2 m=2
